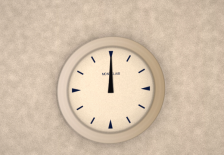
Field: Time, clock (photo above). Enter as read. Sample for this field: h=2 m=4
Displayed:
h=12 m=0
